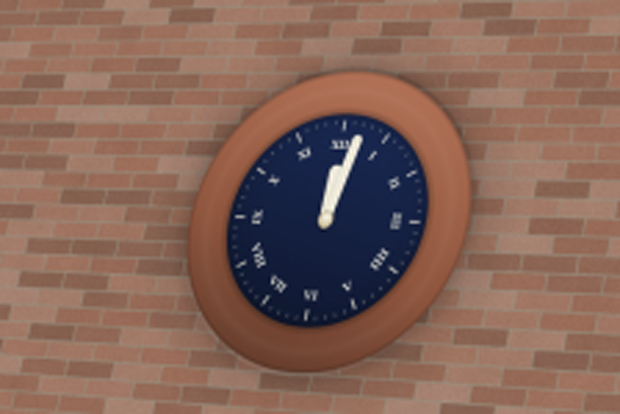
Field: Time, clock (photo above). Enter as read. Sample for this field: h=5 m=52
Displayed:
h=12 m=2
